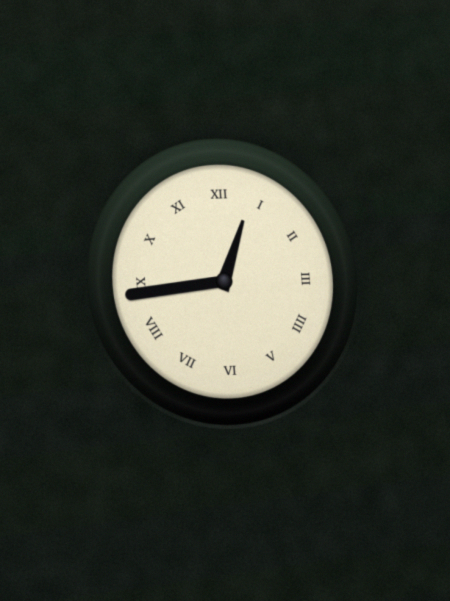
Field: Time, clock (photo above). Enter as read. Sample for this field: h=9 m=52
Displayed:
h=12 m=44
